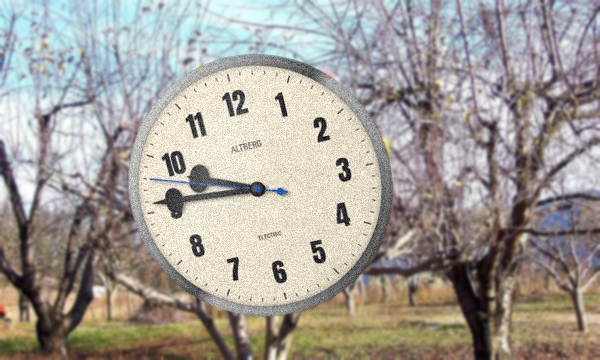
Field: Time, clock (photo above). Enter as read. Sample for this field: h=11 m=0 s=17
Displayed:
h=9 m=45 s=48
